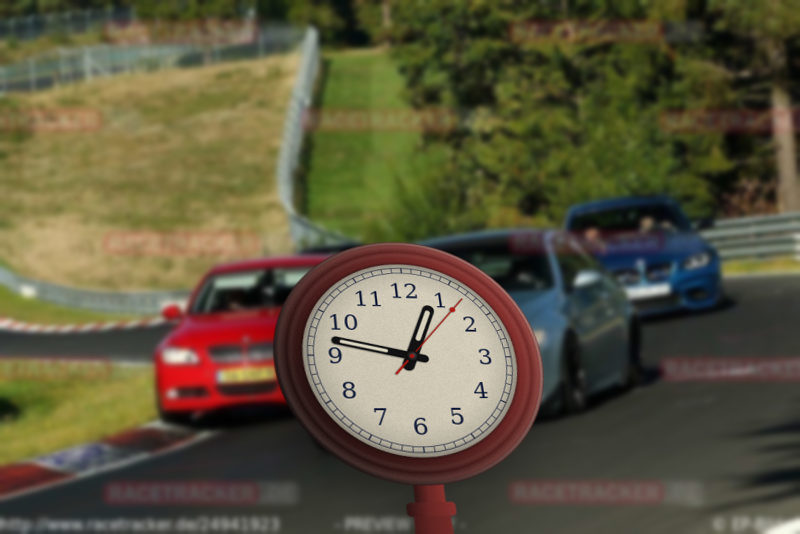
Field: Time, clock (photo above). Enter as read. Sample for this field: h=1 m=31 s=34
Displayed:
h=12 m=47 s=7
